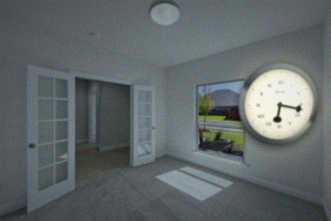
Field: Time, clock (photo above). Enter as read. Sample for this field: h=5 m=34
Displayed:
h=6 m=17
